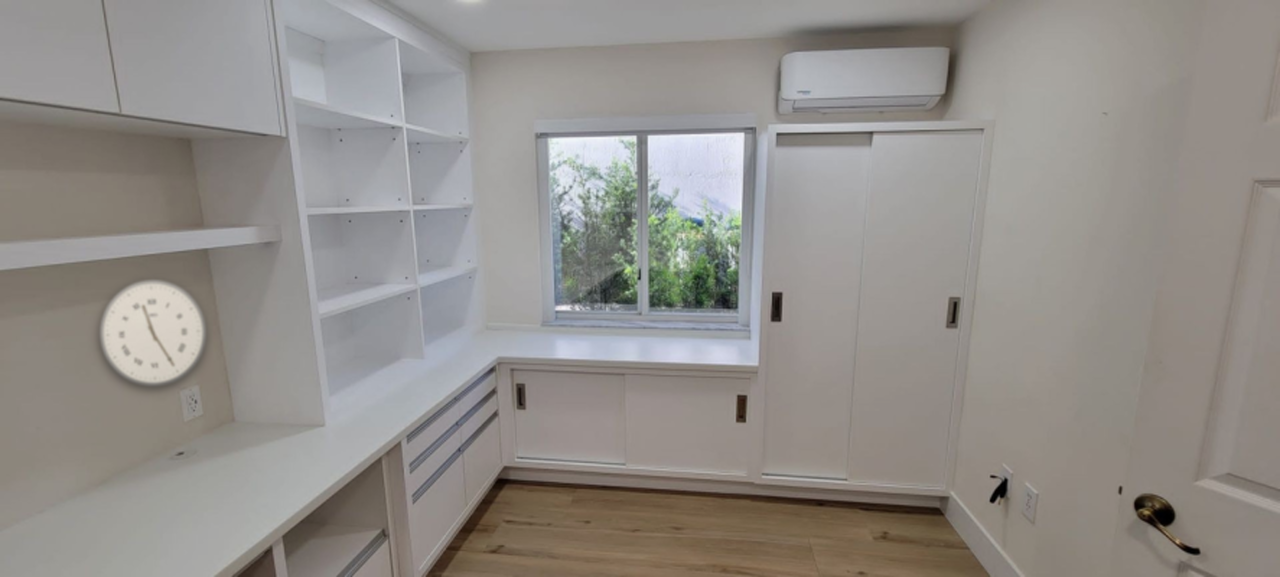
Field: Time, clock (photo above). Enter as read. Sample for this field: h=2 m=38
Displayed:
h=11 m=25
